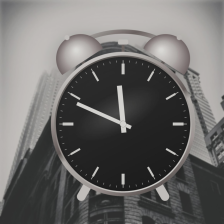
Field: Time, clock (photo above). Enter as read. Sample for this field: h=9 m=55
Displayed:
h=11 m=49
